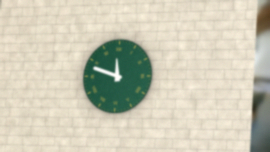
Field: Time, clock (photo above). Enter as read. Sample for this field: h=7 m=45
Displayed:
h=11 m=48
